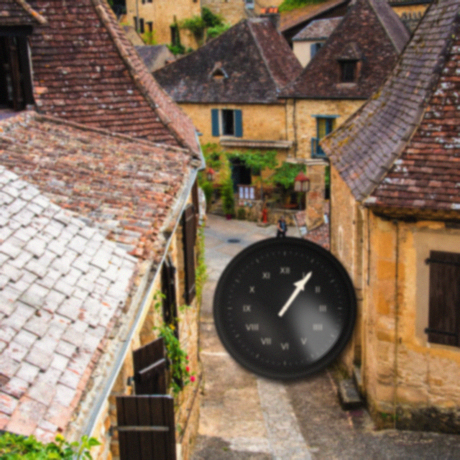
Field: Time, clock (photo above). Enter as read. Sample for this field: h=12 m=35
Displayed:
h=1 m=6
